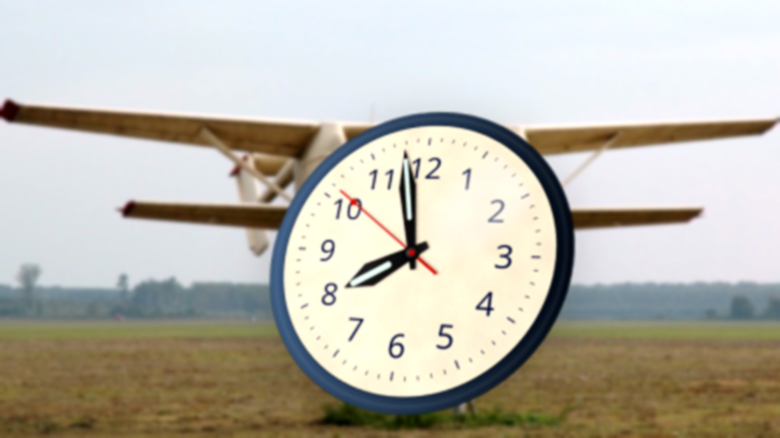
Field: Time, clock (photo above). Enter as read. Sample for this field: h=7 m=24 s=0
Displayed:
h=7 m=57 s=51
